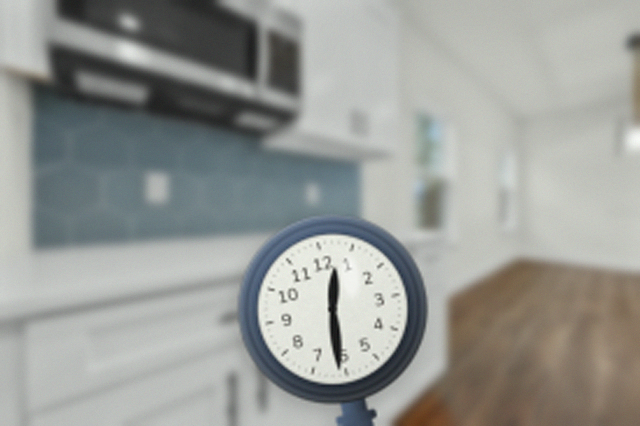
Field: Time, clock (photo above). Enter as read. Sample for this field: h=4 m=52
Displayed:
h=12 m=31
